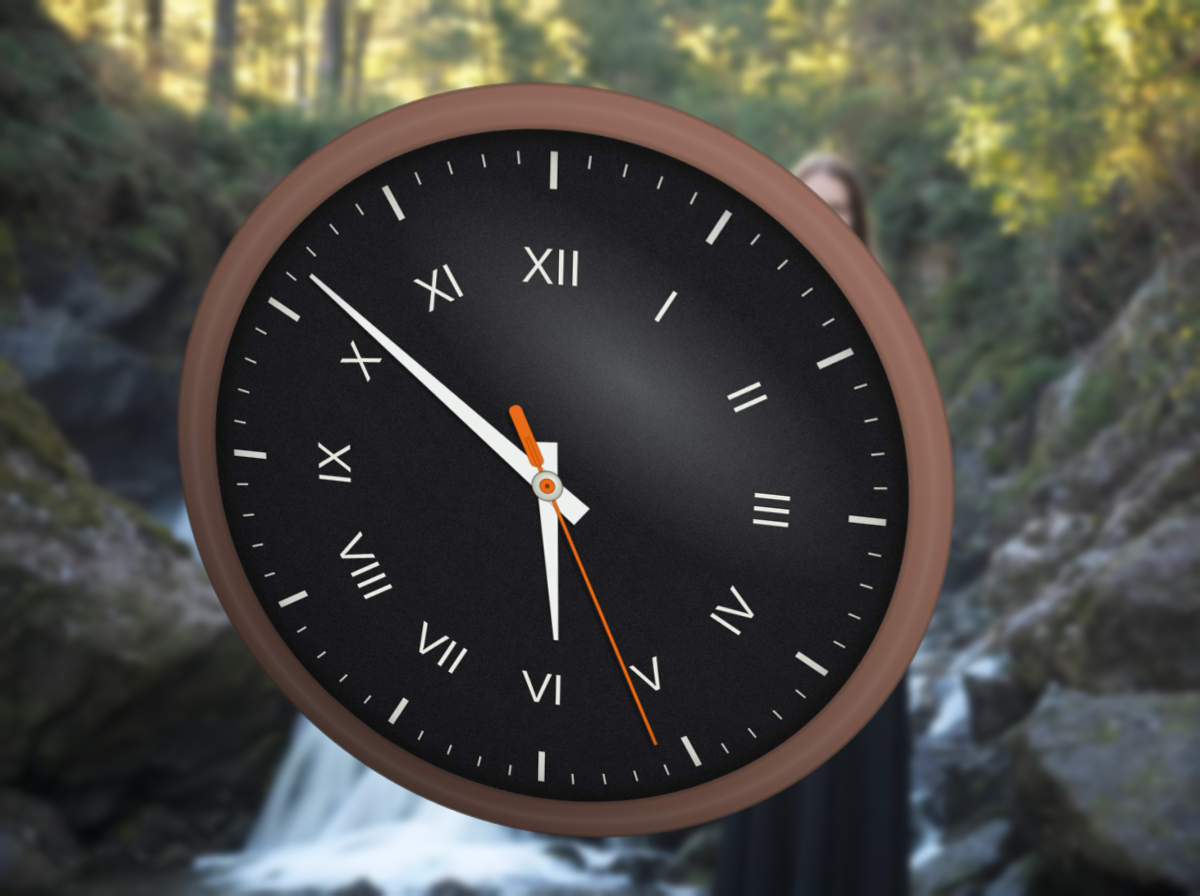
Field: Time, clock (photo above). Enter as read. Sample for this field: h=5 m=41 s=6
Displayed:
h=5 m=51 s=26
